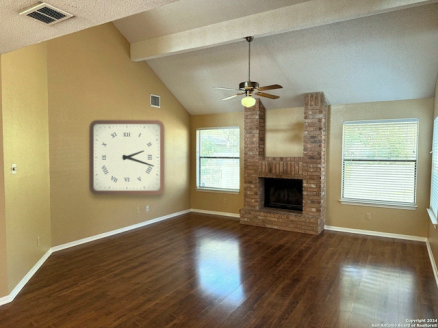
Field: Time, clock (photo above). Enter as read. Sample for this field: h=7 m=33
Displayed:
h=2 m=18
